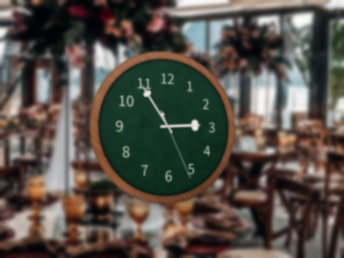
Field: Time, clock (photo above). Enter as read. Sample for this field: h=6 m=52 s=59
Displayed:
h=2 m=54 s=26
